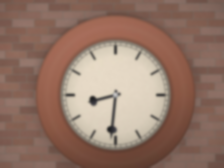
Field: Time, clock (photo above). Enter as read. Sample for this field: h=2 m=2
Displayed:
h=8 m=31
